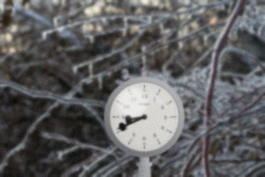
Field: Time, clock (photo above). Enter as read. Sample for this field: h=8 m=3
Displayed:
h=8 m=41
